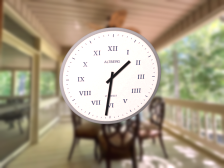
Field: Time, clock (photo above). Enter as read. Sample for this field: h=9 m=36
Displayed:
h=1 m=31
